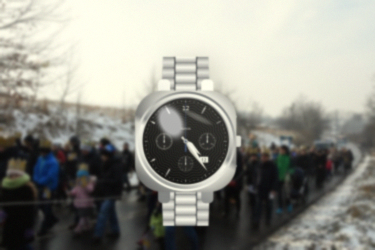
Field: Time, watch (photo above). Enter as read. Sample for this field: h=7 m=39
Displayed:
h=4 m=24
